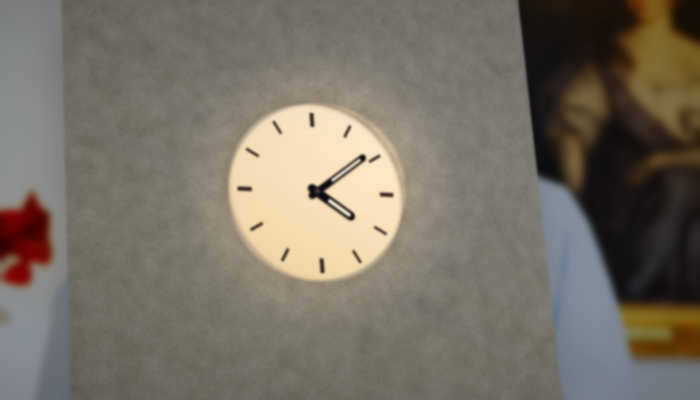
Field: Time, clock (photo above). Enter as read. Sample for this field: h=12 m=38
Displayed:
h=4 m=9
